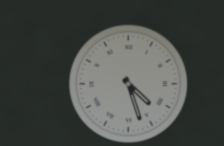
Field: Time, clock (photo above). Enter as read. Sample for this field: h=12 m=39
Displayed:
h=4 m=27
